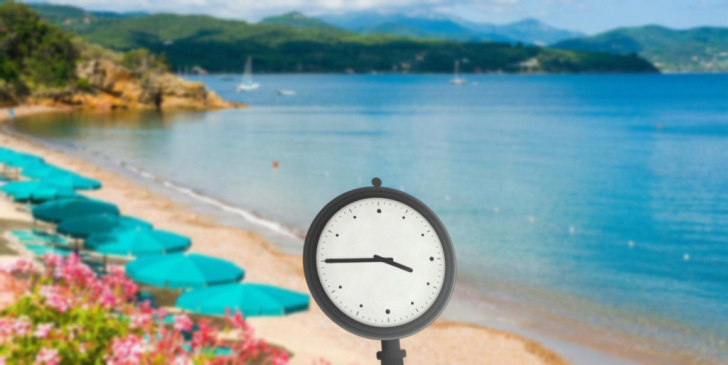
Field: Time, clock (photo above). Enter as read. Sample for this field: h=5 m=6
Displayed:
h=3 m=45
